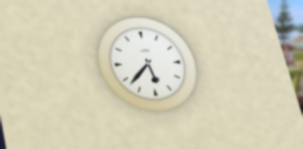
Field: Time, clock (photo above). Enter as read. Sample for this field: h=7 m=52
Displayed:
h=5 m=38
